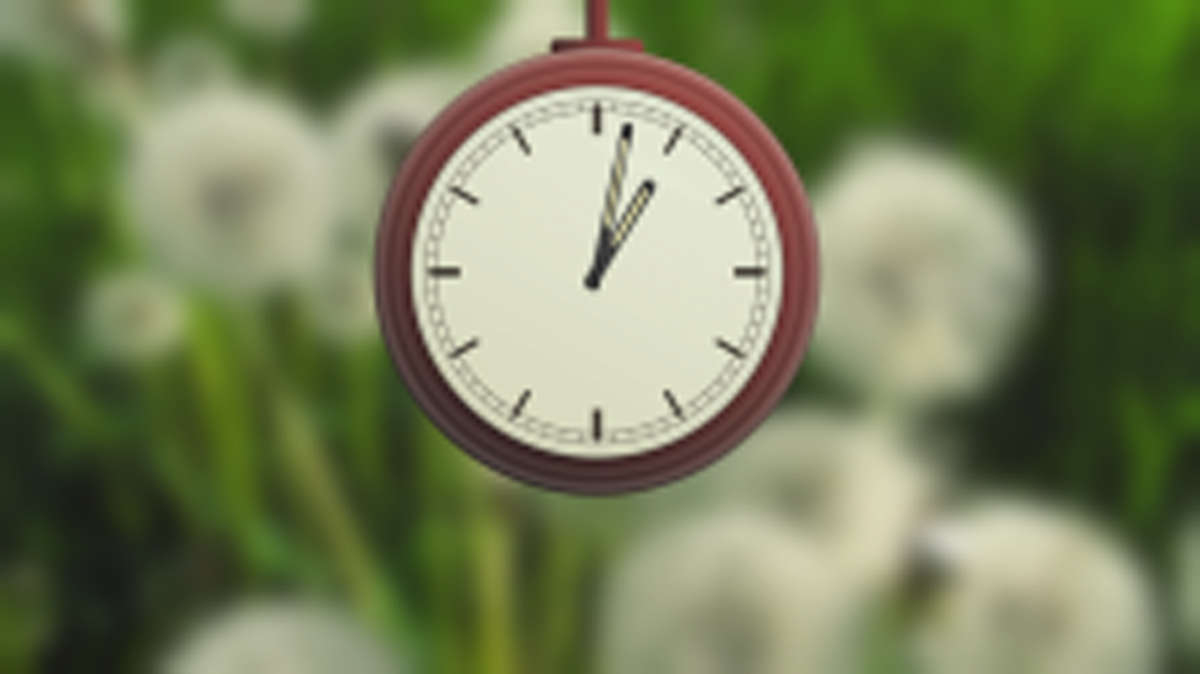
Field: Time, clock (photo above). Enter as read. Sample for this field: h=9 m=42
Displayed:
h=1 m=2
